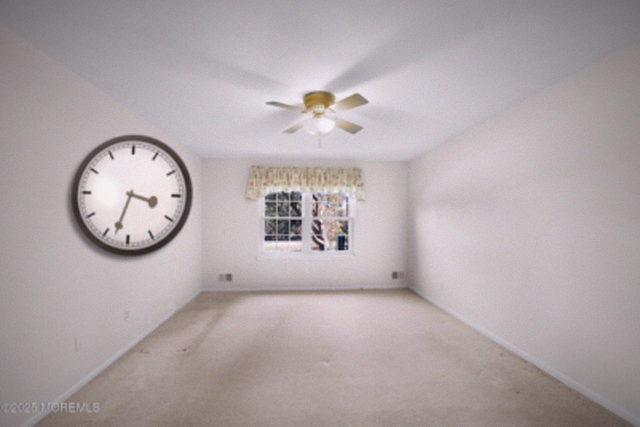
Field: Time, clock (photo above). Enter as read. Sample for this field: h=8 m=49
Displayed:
h=3 m=33
